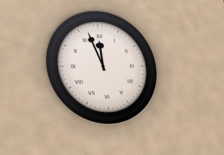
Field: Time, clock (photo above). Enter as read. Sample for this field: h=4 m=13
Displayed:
h=11 m=57
